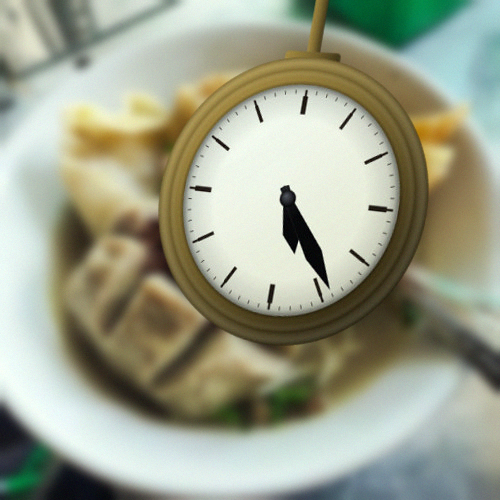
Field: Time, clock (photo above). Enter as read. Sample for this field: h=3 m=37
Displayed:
h=5 m=24
